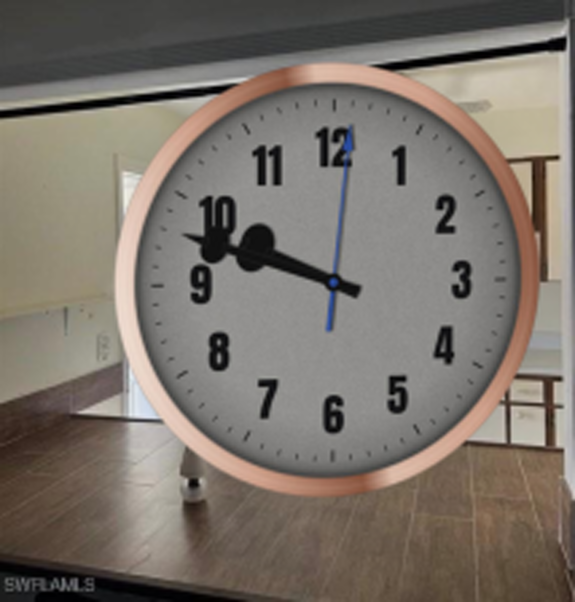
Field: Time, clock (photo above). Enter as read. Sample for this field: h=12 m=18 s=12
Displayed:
h=9 m=48 s=1
